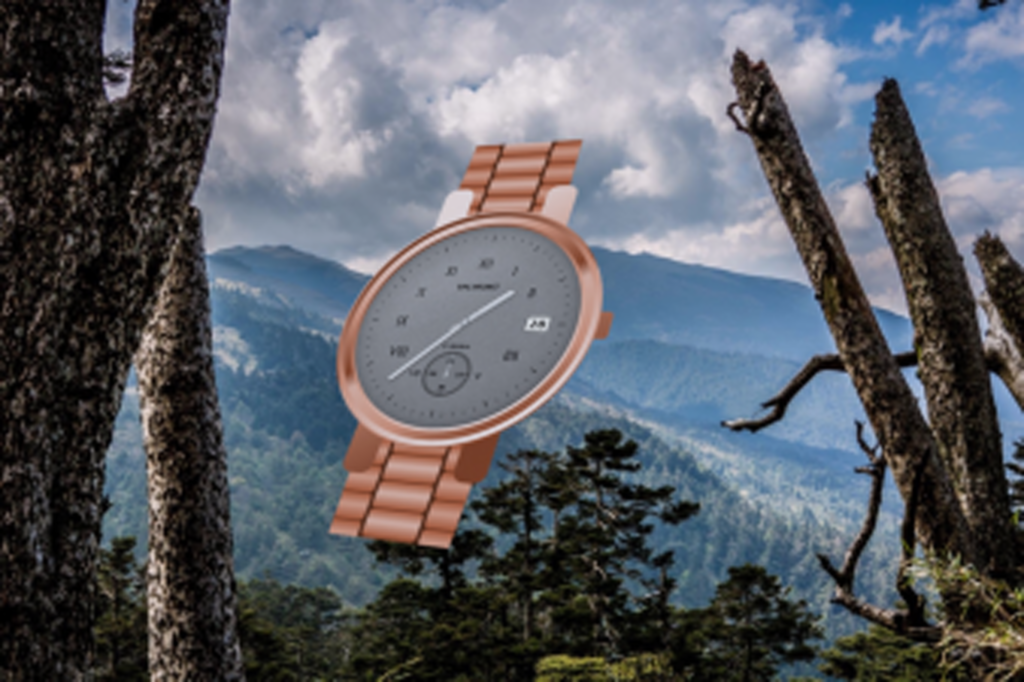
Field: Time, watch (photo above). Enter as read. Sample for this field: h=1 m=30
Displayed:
h=1 m=37
